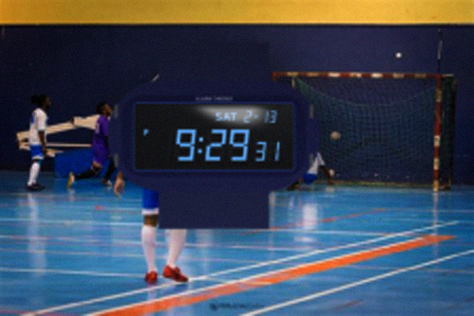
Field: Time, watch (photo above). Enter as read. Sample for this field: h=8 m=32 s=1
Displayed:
h=9 m=29 s=31
